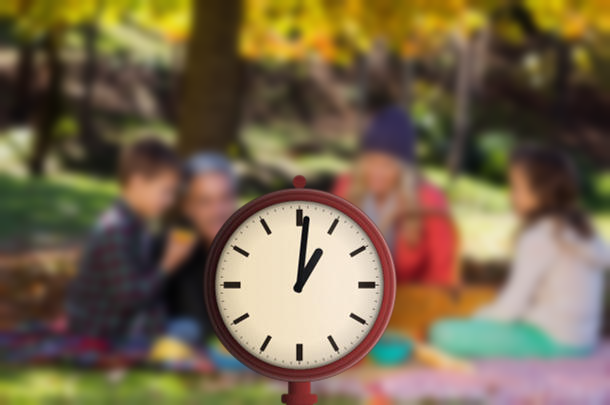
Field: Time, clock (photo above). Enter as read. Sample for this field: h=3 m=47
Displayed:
h=1 m=1
